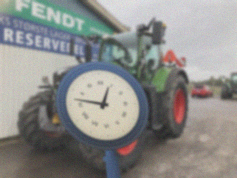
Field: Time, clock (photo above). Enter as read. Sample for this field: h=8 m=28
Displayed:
h=12 m=47
